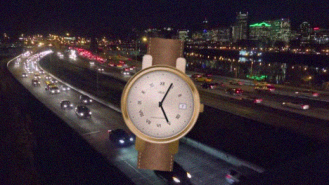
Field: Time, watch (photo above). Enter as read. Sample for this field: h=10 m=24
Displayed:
h=5 m=4
